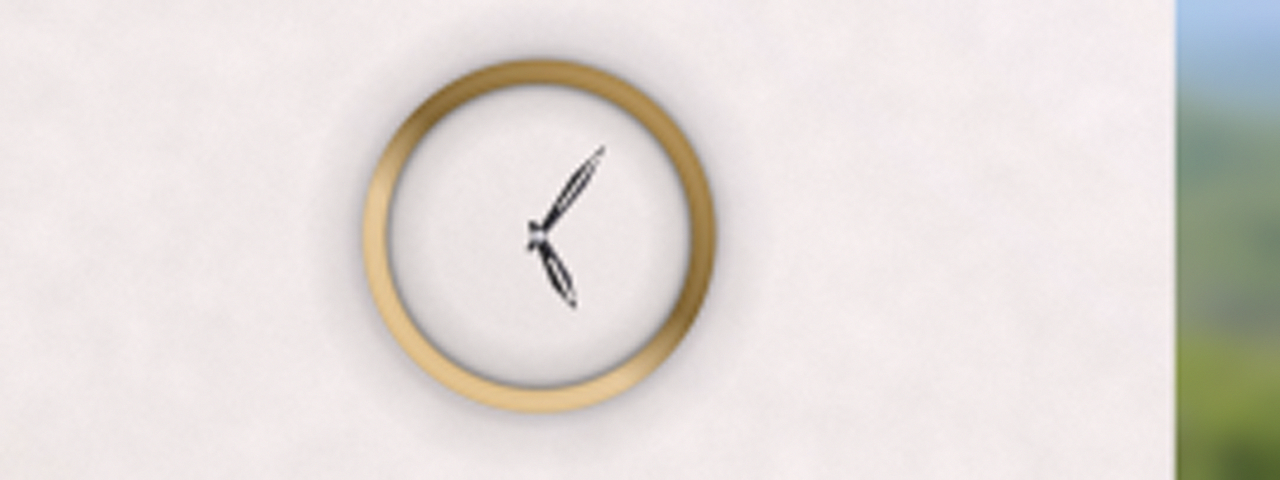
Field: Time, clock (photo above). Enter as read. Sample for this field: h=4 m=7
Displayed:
h=5 m=6
